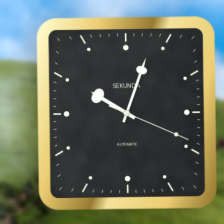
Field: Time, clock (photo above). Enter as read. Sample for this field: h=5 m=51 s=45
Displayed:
h=10 m=3 s=19
